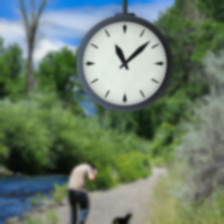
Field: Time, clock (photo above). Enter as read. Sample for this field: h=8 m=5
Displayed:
h=11 m=8
